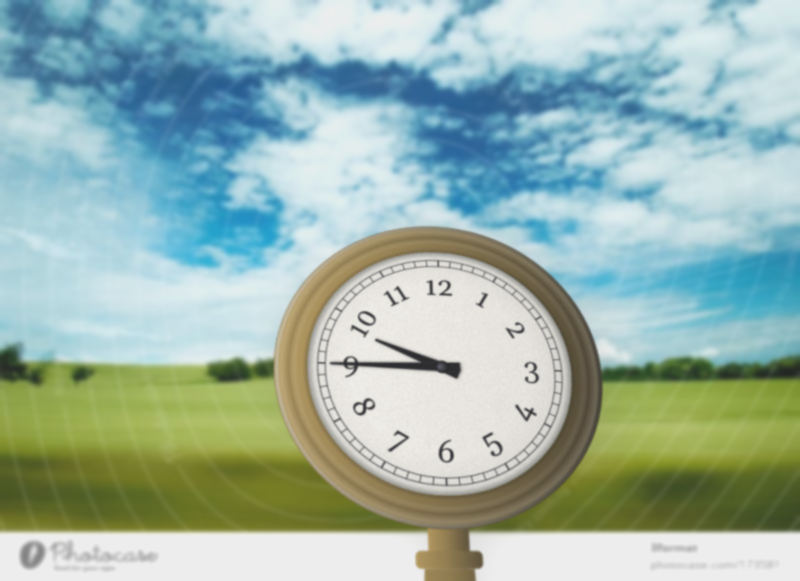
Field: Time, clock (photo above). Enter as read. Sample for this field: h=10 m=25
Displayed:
h=9 m=45
